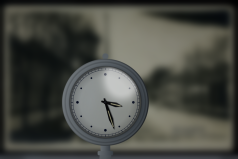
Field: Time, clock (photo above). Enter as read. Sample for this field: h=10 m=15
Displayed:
h=3 m=27
